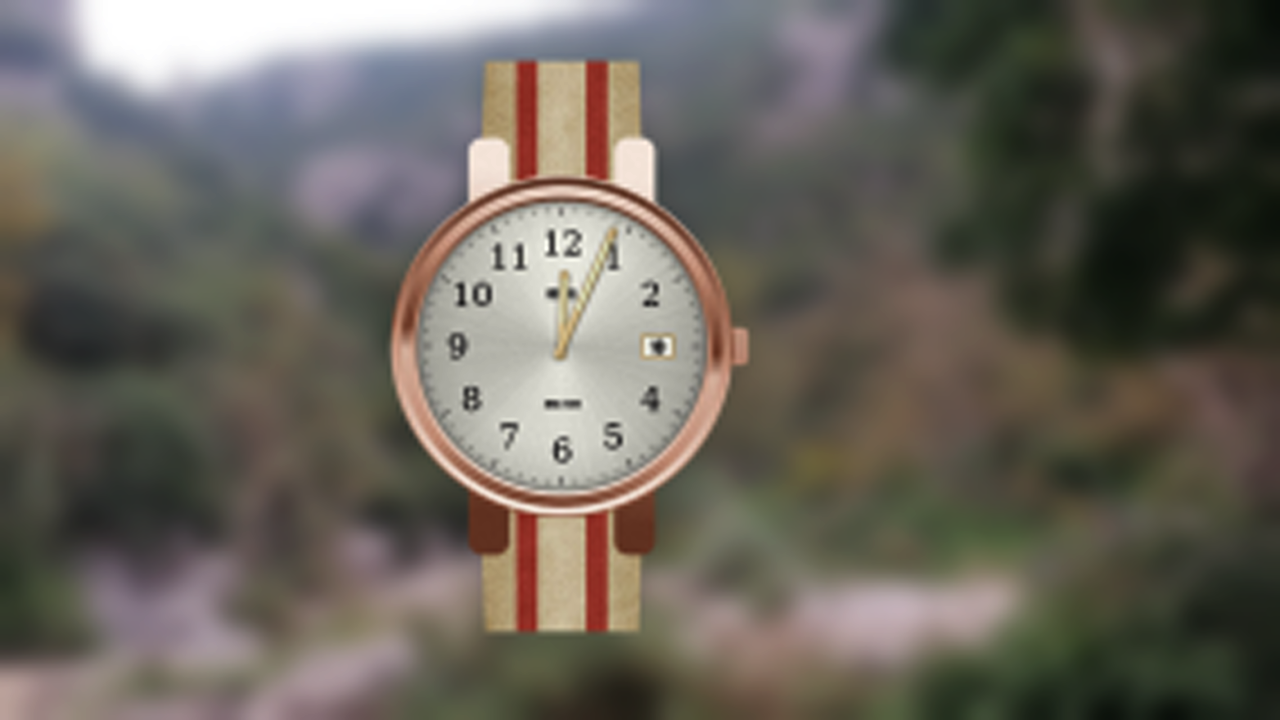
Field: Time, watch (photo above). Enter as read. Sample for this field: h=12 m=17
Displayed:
h=12 m=4
